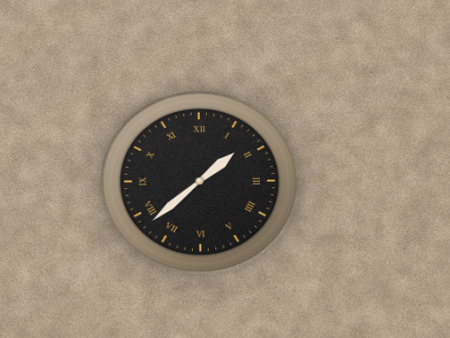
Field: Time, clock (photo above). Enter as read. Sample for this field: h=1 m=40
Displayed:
h=1 m=38
